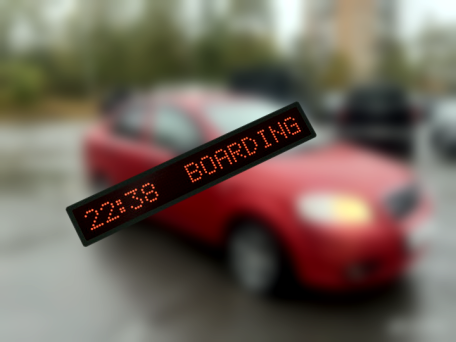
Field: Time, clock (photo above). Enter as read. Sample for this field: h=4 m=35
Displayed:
h=22 m=38
